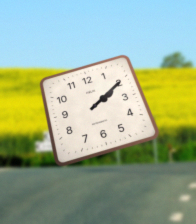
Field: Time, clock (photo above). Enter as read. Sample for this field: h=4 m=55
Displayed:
h=2 m=10
